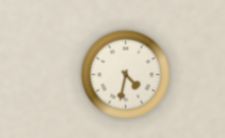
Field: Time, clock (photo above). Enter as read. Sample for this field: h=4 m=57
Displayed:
h=4 m=32
